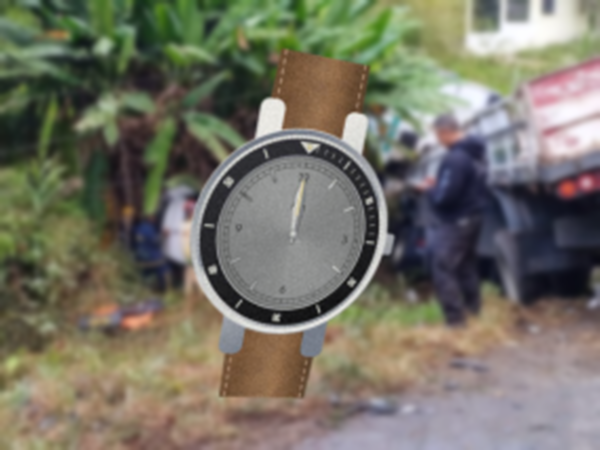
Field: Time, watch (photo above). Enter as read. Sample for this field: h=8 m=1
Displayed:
h=12 m=0
